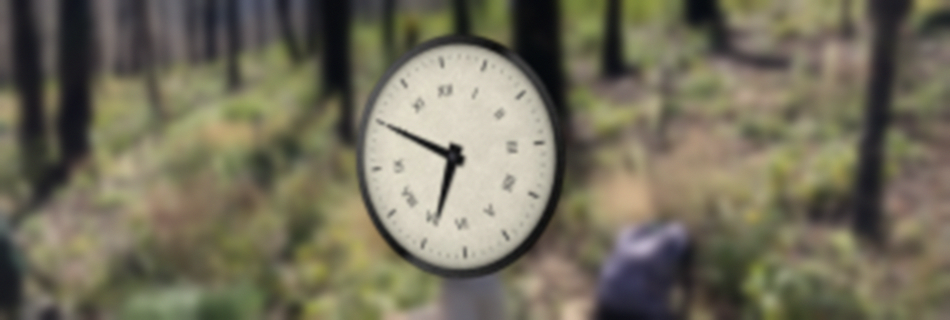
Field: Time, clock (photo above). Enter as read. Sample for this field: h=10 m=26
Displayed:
h=6 m=50
